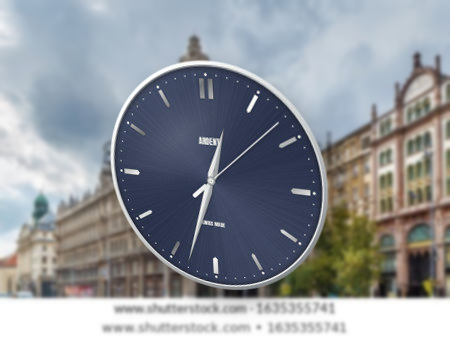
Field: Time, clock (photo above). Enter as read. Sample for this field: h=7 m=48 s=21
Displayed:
h=12 m=33 s=8
